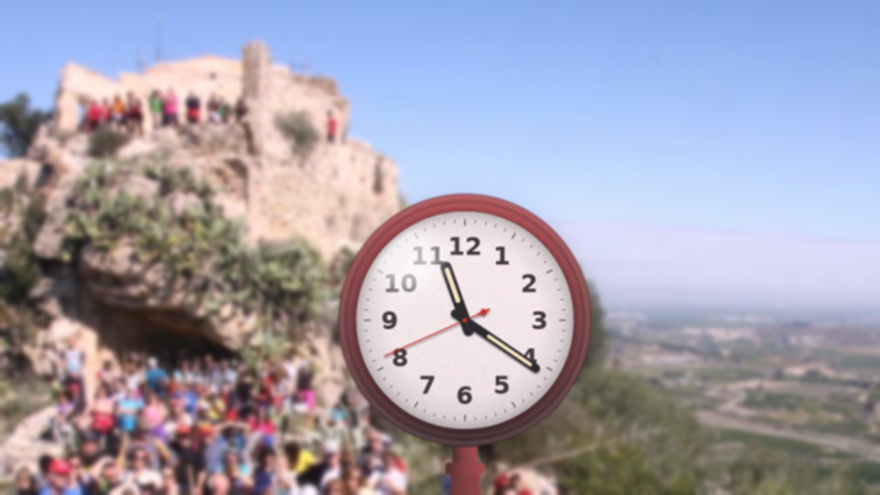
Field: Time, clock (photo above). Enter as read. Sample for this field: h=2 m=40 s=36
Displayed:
h=11 m=20 s=41
